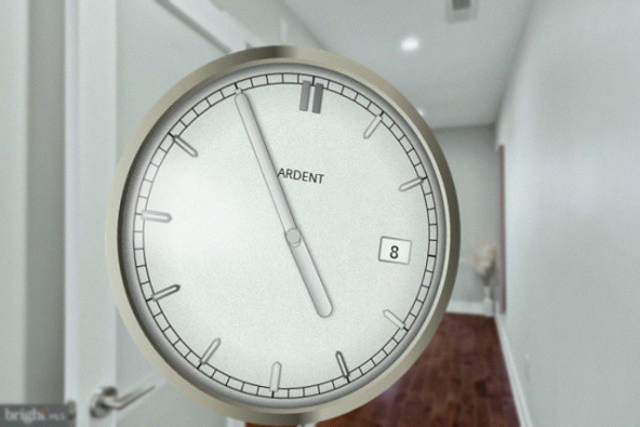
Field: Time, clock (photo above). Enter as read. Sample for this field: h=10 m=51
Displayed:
h=4 m=55
